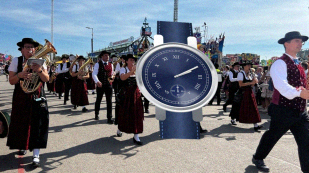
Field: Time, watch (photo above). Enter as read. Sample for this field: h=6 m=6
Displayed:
h=2 m=10
